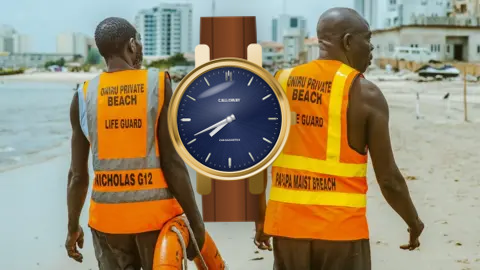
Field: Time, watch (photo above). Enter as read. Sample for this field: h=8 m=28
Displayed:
h=7 m=41
